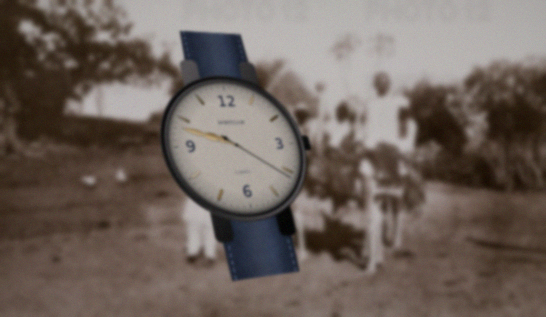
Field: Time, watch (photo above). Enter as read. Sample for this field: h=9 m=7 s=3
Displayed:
h=9 m=48 s=21
